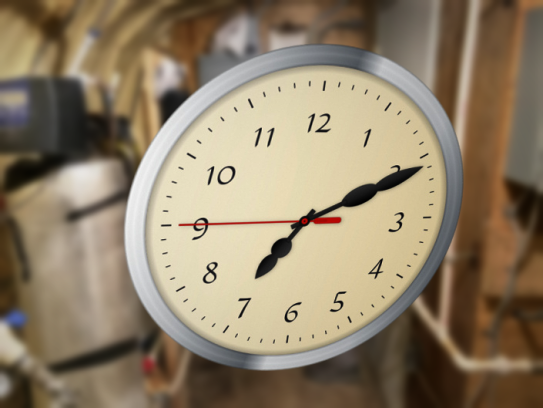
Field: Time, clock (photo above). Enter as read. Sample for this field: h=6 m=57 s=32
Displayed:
h=7 m=10 s=45
